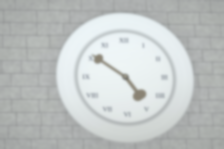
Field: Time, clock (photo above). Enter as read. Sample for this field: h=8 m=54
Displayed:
h=4 m=51
